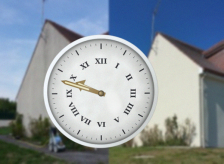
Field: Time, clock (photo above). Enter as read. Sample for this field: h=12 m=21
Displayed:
h=9 m=48
